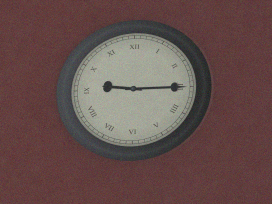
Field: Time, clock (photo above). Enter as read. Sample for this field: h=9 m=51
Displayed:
h=9 m=15
